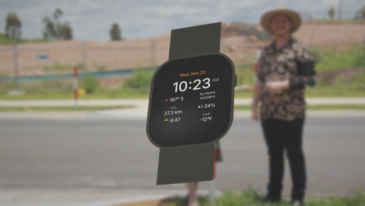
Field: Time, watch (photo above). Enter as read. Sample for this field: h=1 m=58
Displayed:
h=10 m=23
